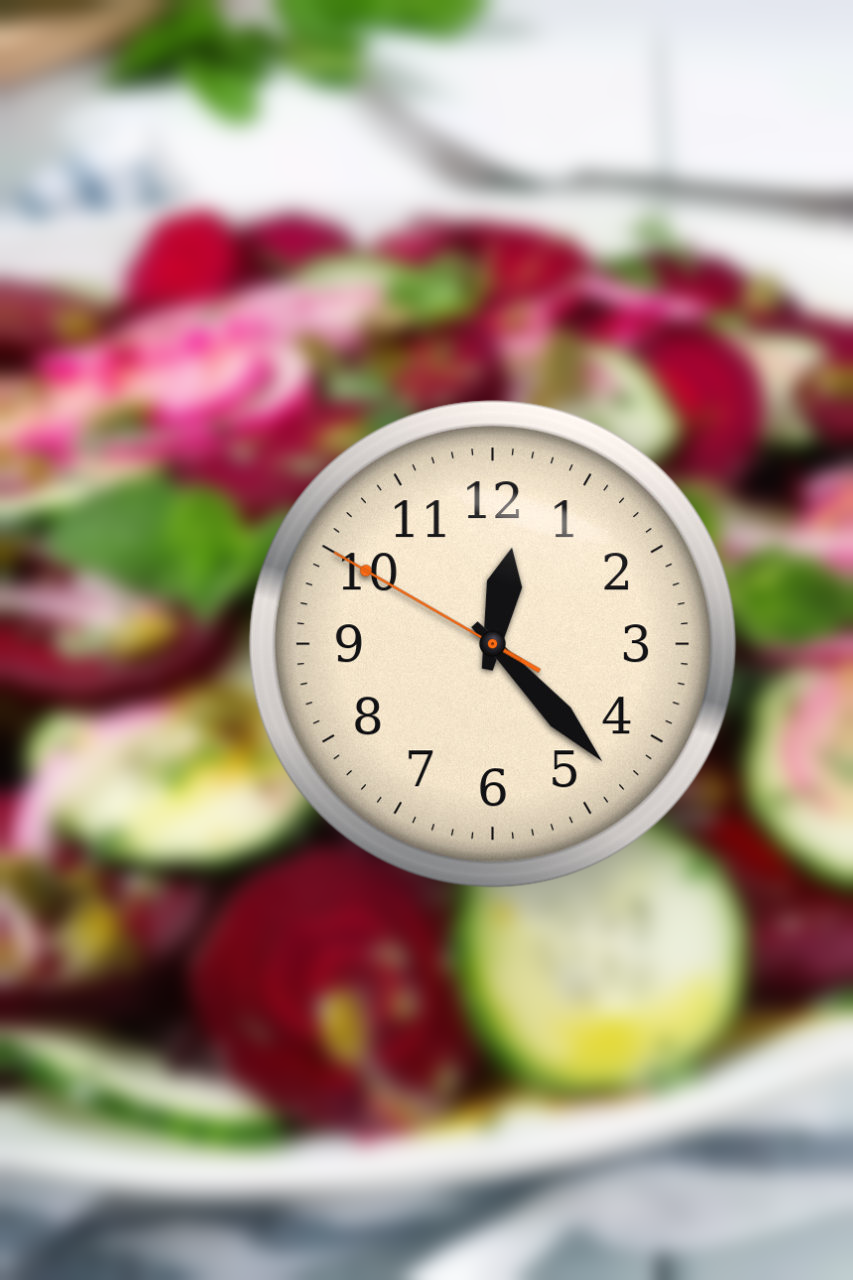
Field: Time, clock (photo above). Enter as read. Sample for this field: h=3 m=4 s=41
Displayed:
h=12 m=22 s=50
